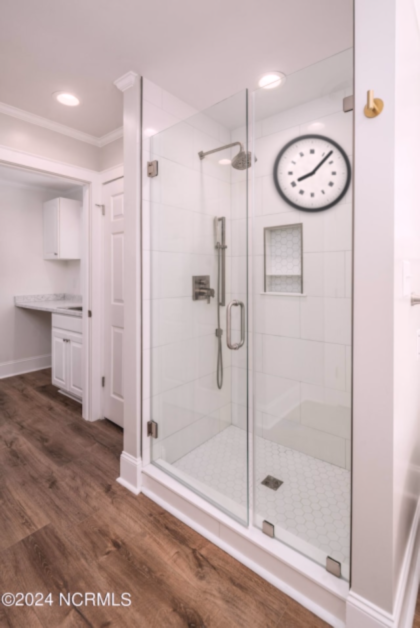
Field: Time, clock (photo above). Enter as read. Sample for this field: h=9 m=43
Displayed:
h=8 m=7
